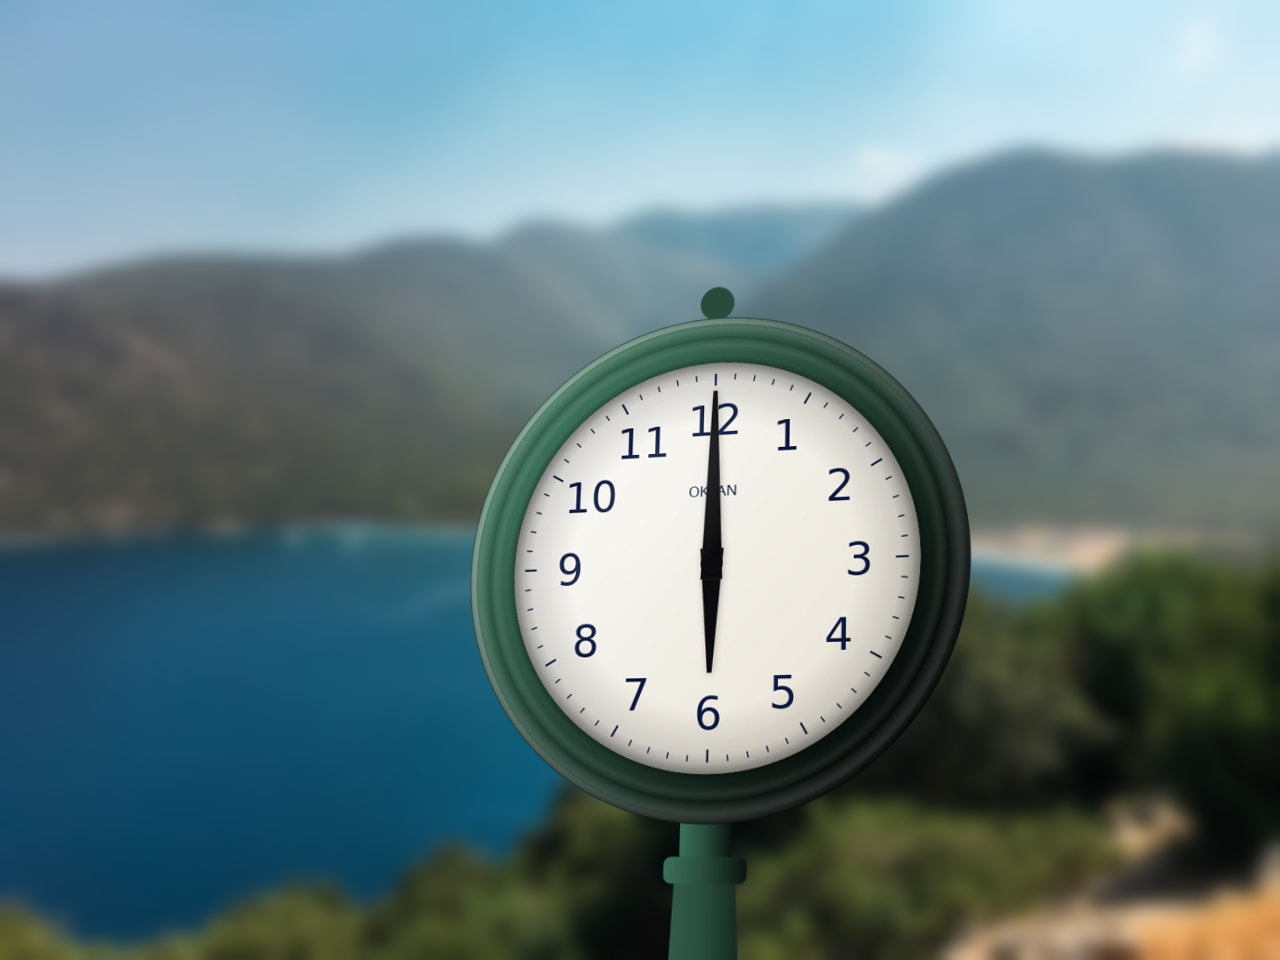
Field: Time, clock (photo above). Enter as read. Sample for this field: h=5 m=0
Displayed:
h=6 m=0
